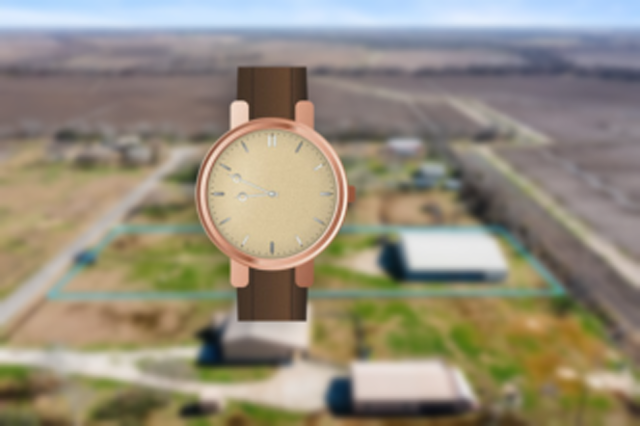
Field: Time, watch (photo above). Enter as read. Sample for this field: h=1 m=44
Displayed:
h=8 m=49
